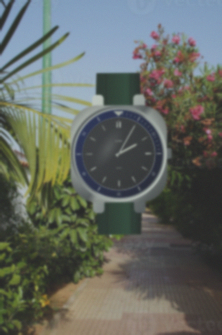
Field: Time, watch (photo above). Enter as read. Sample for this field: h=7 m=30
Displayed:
h=2 m=5
